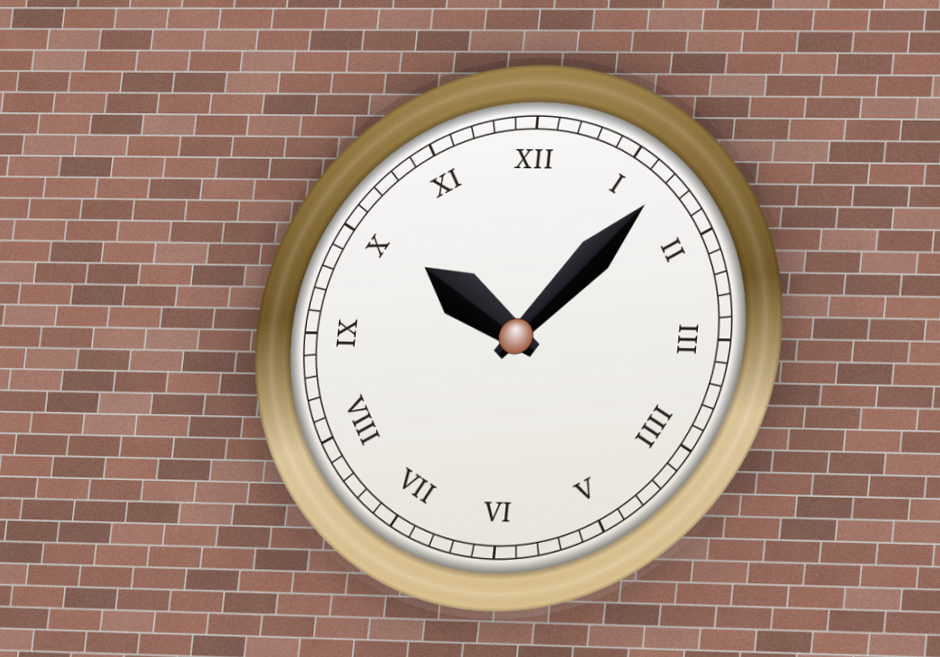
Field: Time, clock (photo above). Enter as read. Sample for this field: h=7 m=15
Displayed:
h=10 m=7
